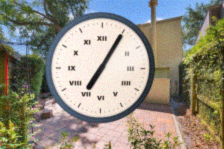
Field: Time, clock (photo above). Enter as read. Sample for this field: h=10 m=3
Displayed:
h=7 m=5
